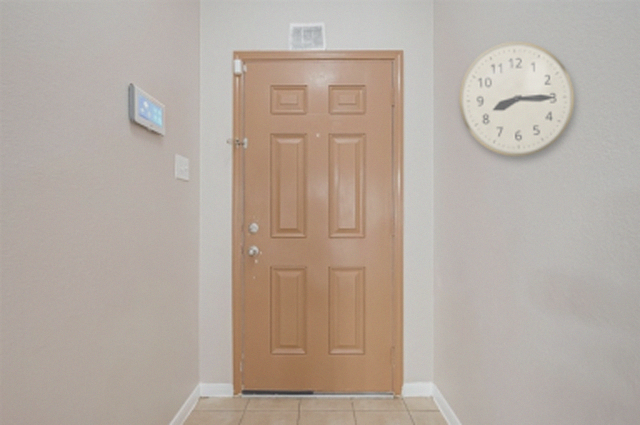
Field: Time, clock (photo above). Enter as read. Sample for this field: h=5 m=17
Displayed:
h=8 m=15
